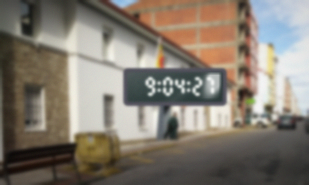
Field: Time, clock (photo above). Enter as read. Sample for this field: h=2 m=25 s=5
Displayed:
h=9 m=4 s=27
